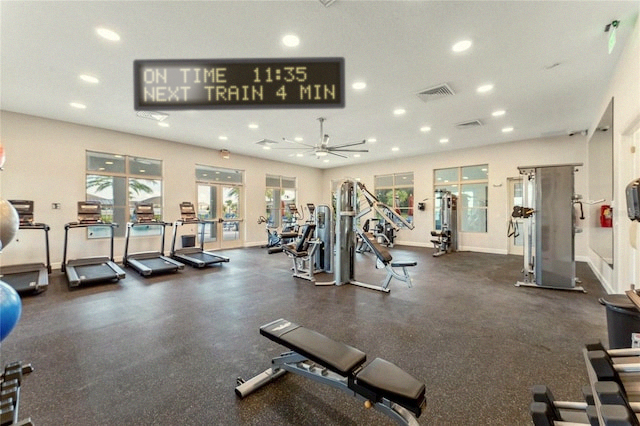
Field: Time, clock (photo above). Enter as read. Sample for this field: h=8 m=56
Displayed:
h=11 m=35
